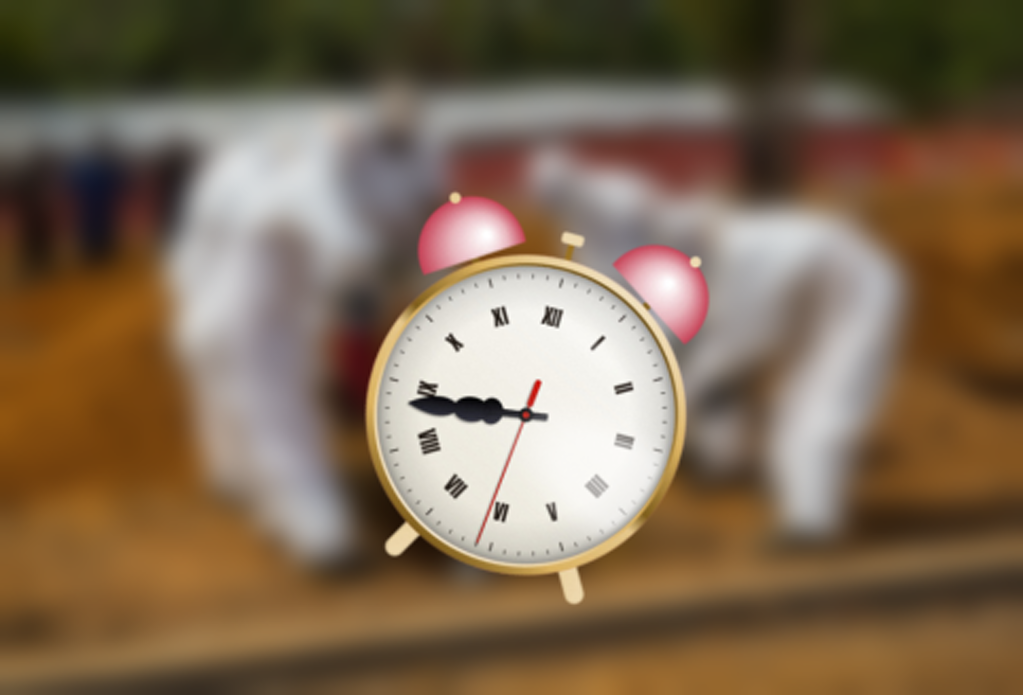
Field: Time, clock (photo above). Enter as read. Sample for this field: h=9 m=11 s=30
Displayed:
h=8 m=43 s=31
